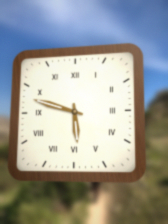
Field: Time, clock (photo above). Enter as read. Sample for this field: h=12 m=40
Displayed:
h=5 m=48
